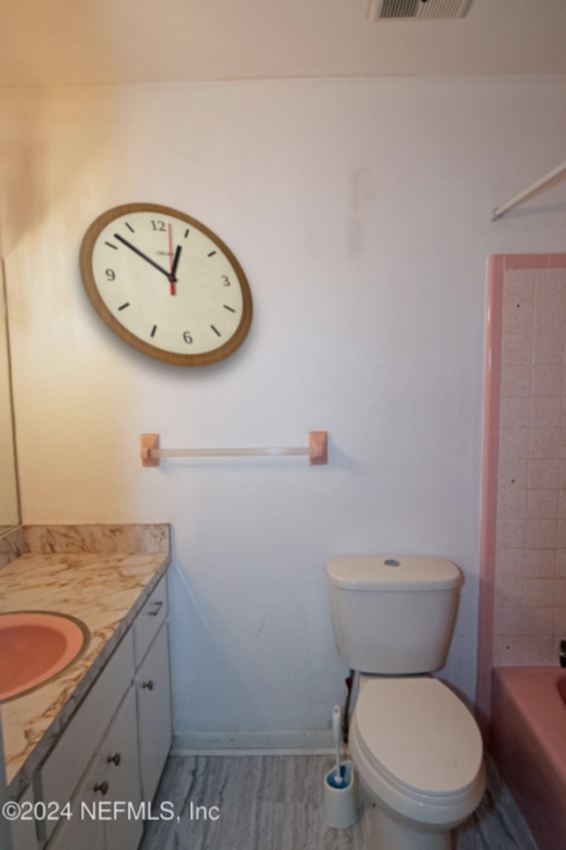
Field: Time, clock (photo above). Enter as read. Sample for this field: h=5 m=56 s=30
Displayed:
h=12 m=52 s=2
